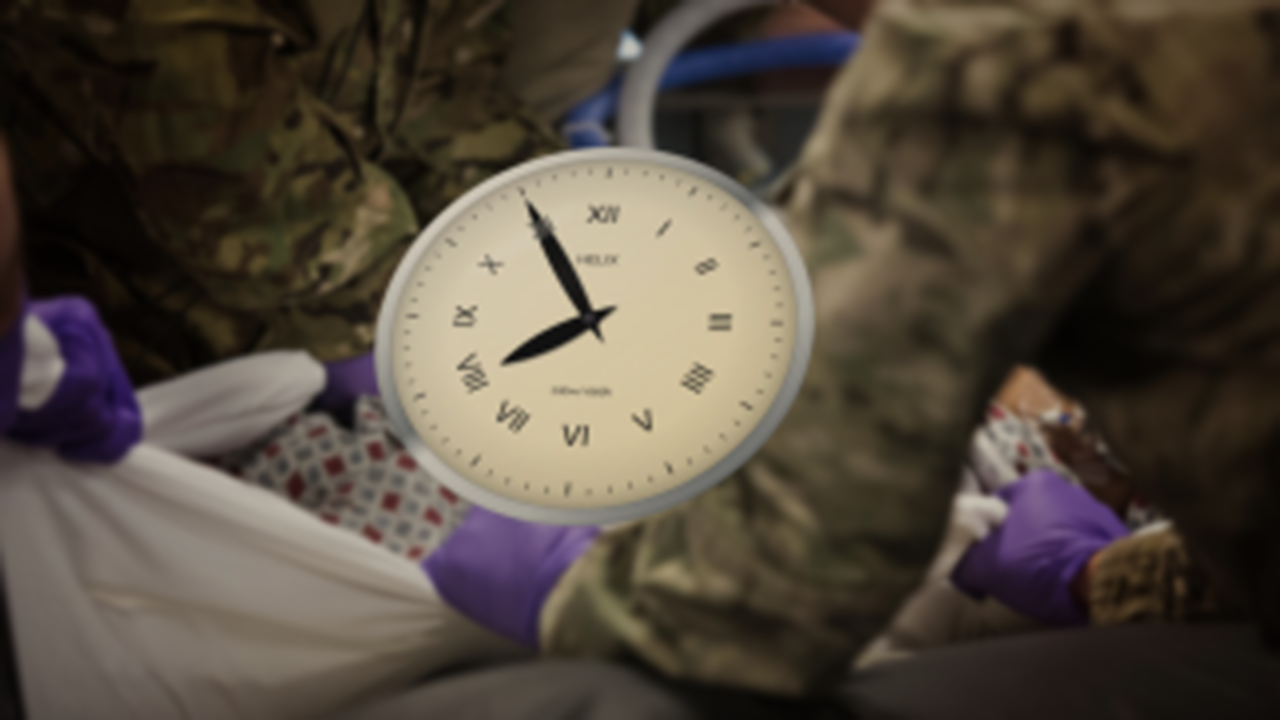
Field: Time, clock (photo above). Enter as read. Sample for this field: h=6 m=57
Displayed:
h=7 m=55
